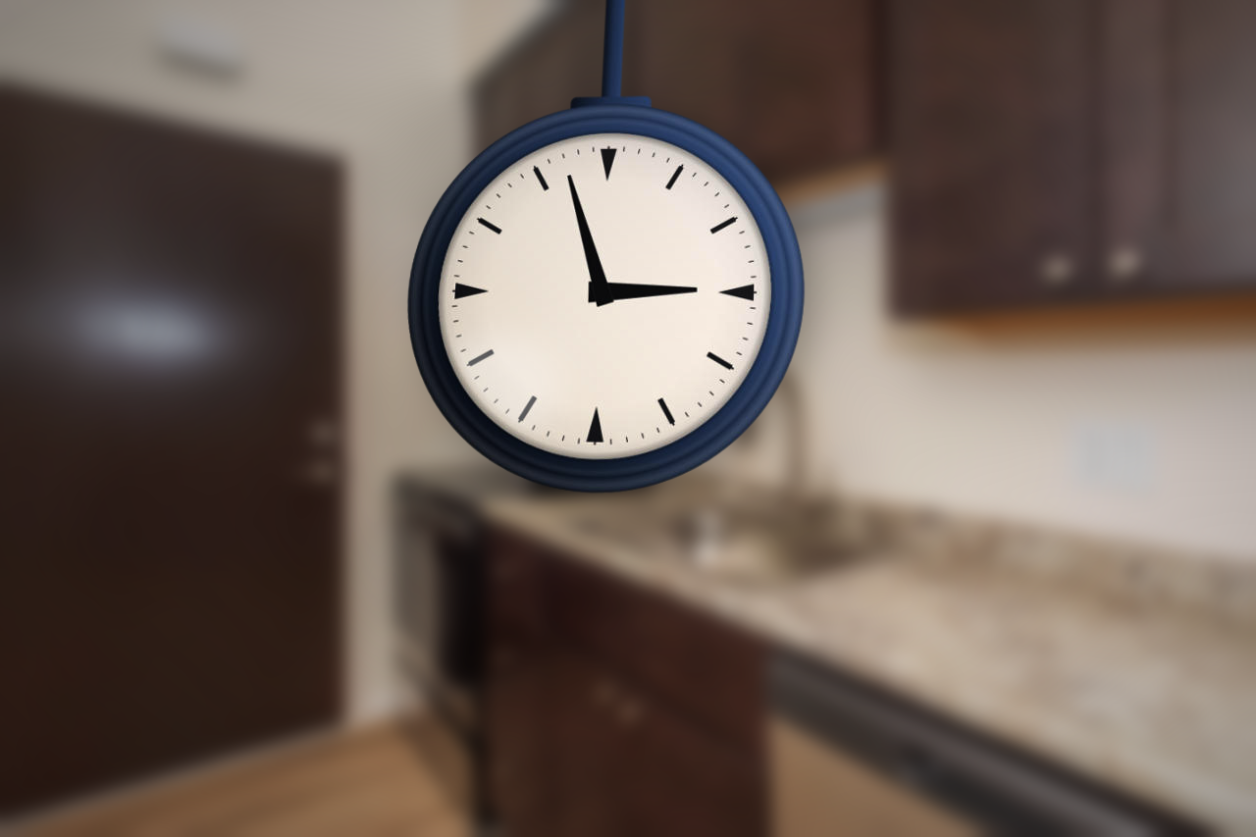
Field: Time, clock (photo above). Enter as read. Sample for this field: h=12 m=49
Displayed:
h=2 m=57
